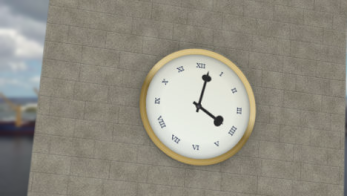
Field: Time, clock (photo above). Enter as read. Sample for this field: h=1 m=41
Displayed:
h=4 m=2
